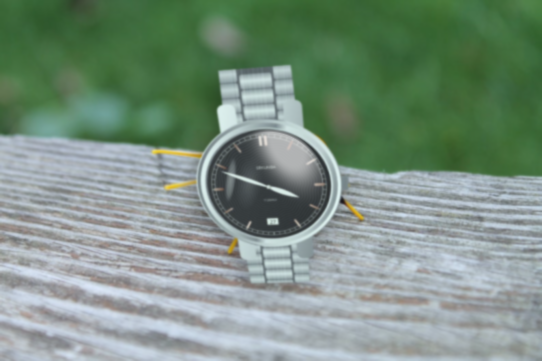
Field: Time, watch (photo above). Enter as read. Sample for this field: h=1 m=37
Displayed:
h=3 m=49
